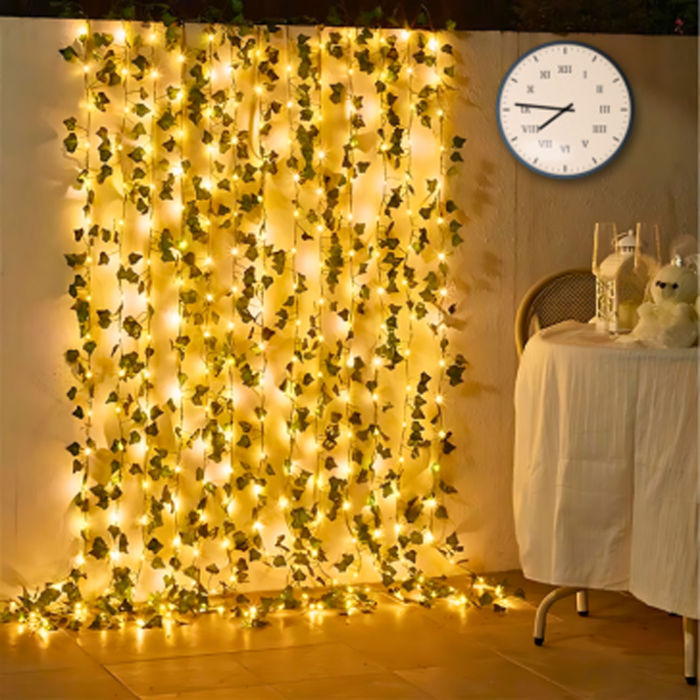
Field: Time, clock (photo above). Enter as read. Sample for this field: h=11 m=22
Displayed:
h=7 m=46
